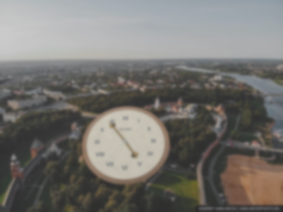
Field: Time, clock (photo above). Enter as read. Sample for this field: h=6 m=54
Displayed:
h=4 m=54
